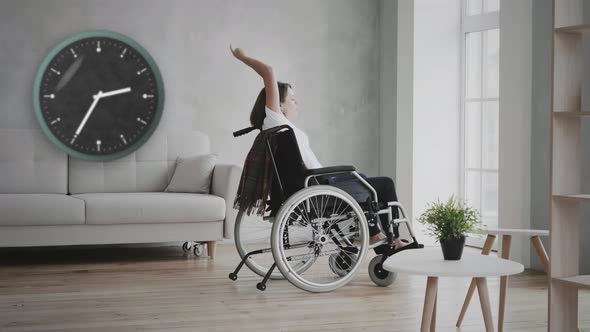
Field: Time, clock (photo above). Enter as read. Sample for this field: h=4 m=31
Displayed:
h=2 m=35
